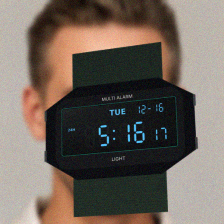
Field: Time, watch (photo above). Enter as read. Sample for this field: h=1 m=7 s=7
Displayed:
h=5 m=16 s=17
